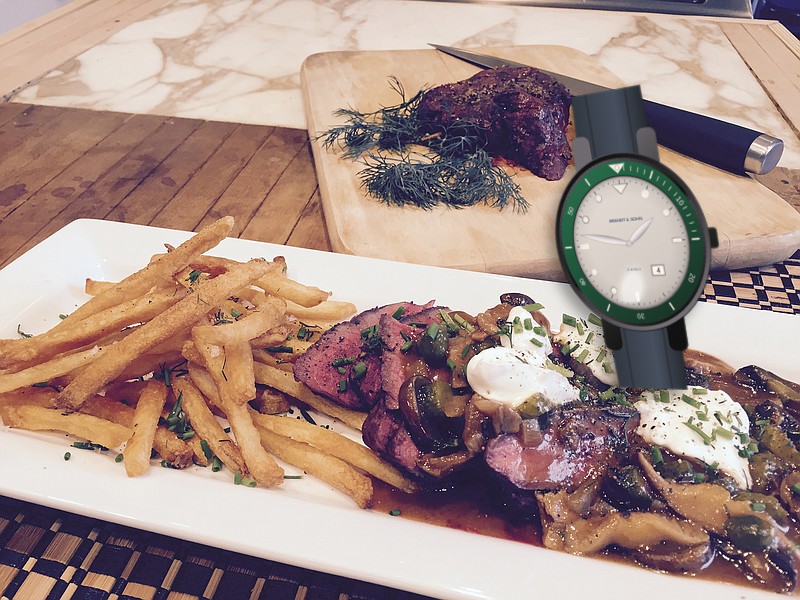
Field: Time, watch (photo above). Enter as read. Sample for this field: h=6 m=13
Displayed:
h=1 m=47
